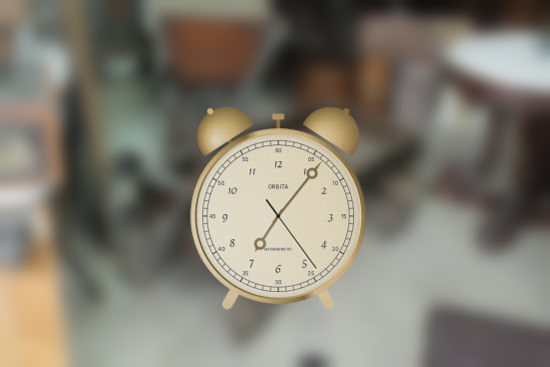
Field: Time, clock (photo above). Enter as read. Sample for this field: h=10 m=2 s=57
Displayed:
h=7 m=6 s=24
